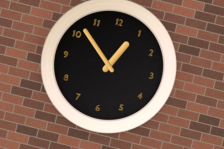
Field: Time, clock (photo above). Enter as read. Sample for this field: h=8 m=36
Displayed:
h=12 m=52
